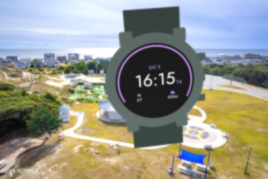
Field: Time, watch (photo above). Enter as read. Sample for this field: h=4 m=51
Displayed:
h=16 m=15
